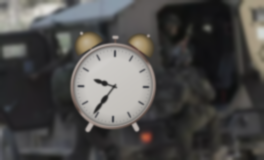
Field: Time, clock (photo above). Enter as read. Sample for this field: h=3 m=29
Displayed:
h=9 m=36
